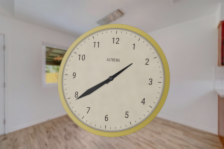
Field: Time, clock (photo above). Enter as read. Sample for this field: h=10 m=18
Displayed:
h=1 m=39
